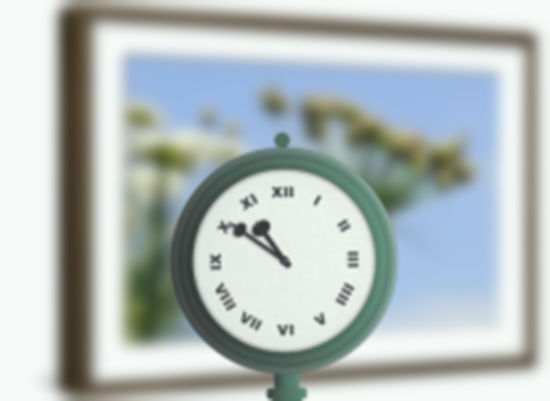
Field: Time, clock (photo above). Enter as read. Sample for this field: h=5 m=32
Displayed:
h=10 m=51
